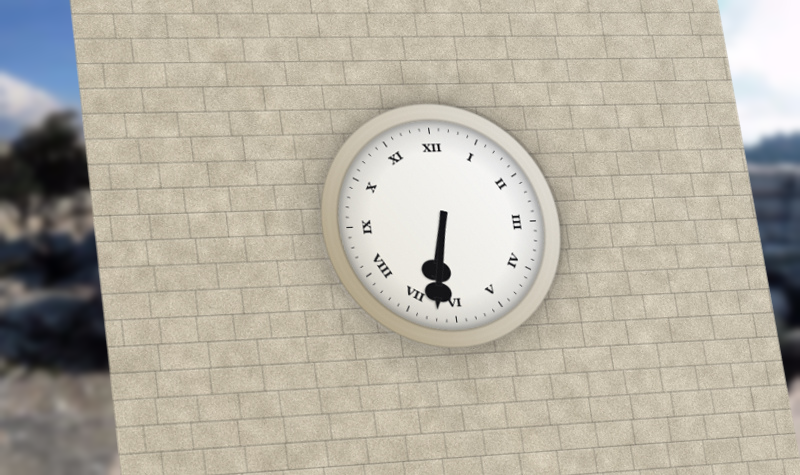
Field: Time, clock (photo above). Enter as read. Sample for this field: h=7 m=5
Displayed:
h=6 m=32
